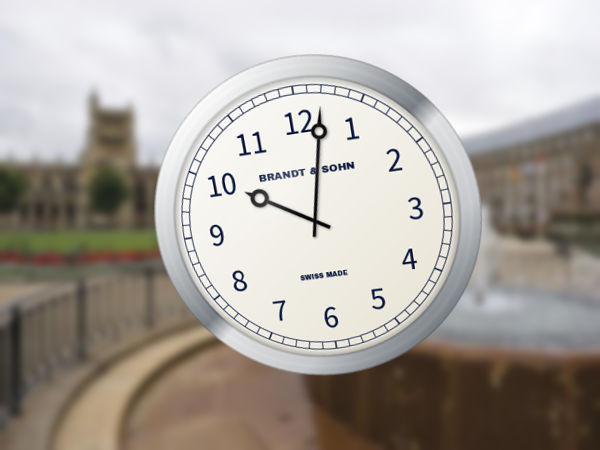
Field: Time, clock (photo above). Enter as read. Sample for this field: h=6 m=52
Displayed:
h=10 m=2
